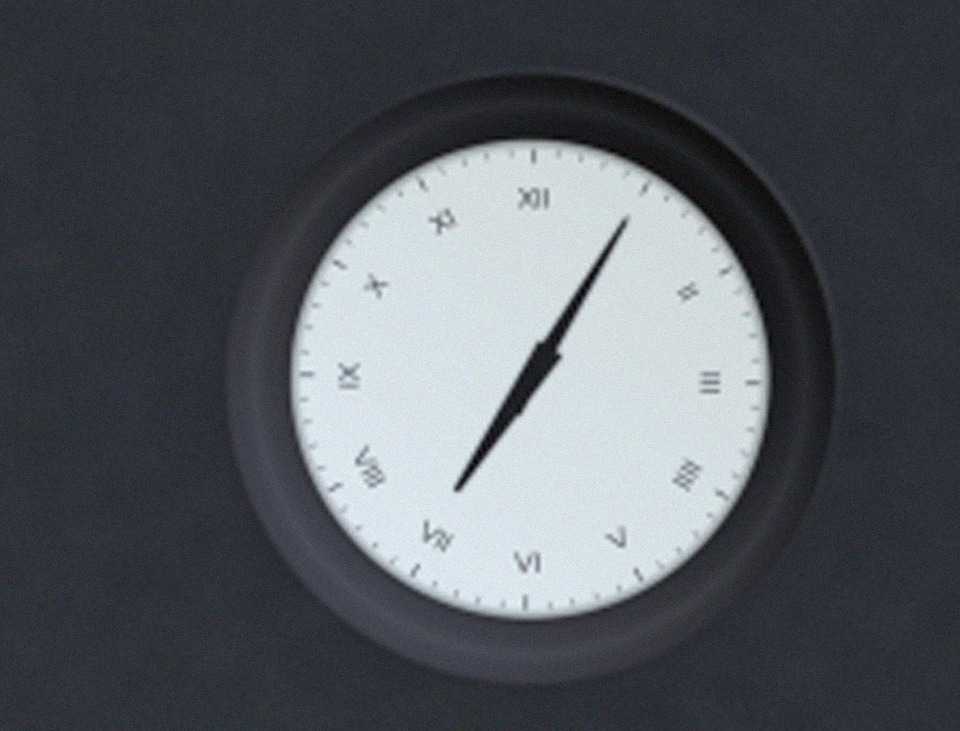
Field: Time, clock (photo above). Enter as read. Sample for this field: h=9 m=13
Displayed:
h=7 m=5
